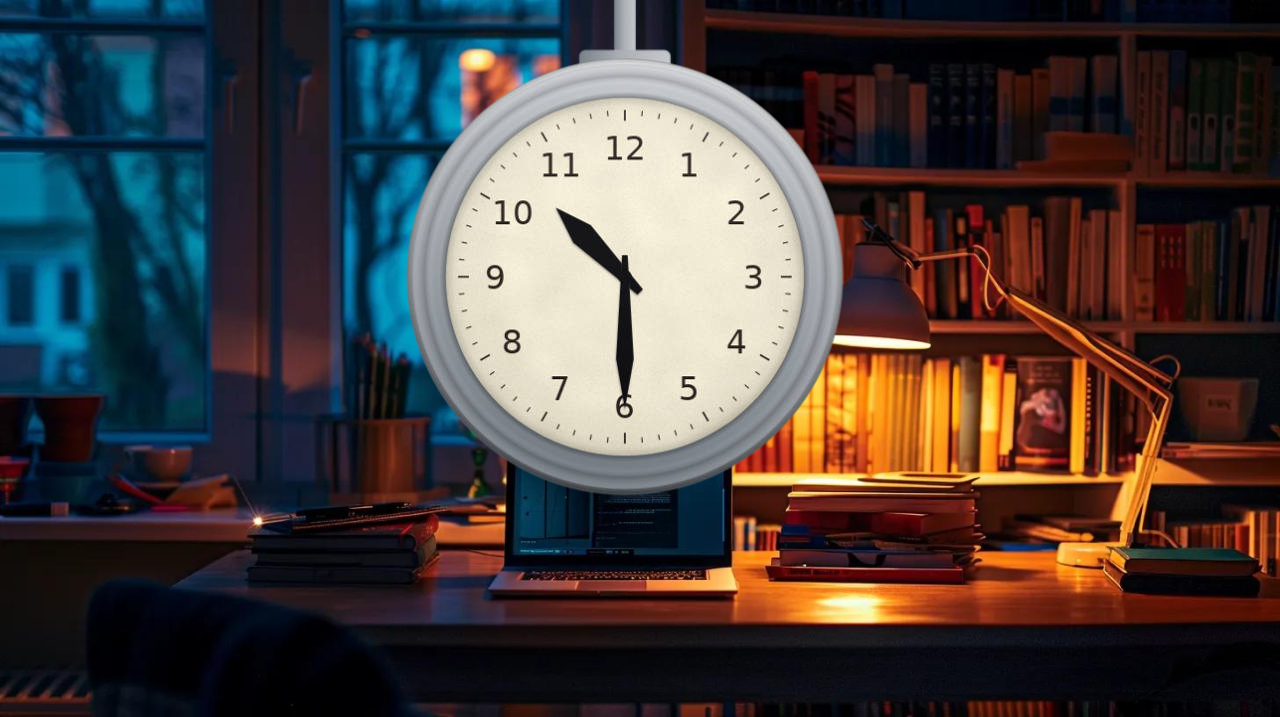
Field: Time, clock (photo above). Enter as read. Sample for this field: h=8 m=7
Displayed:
h=10 m=30
